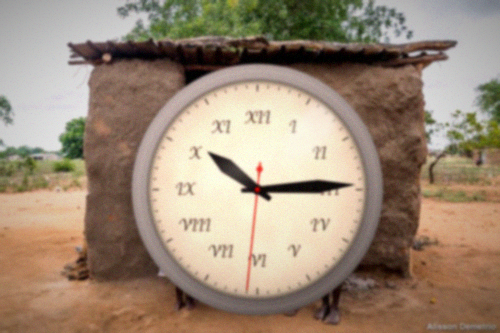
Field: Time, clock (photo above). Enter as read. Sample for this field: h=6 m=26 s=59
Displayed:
h=10 m=14 s=31
